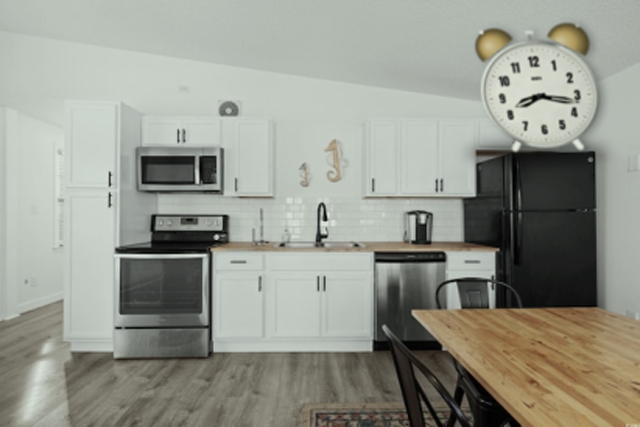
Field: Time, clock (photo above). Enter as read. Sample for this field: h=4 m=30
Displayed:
h=8 m=17
